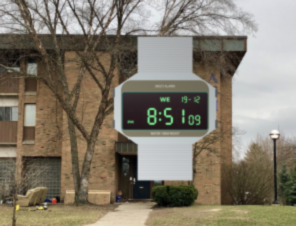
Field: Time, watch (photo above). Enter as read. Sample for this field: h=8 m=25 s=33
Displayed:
h=8 m=51 s=9
